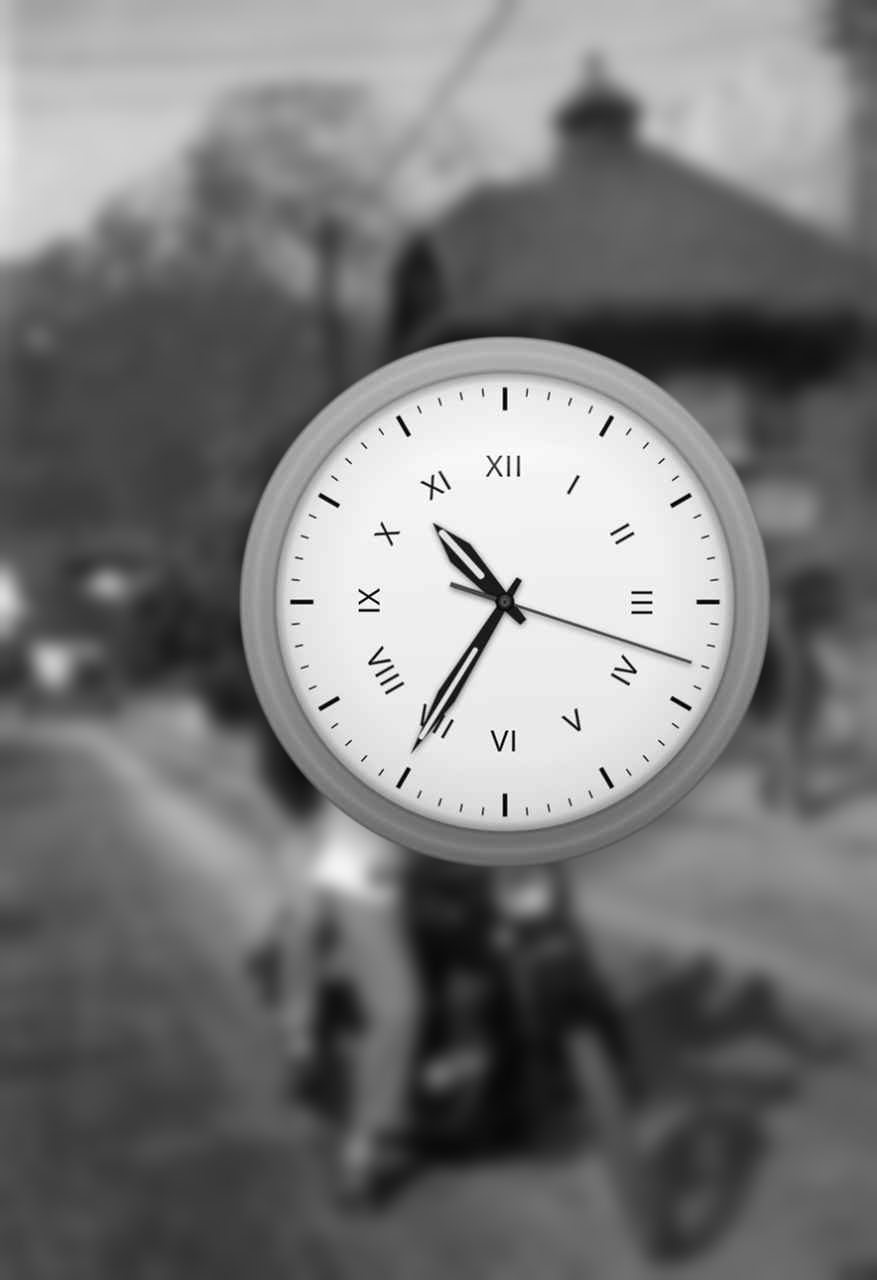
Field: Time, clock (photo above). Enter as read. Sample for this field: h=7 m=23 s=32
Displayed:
h=10 m=35 s=18
